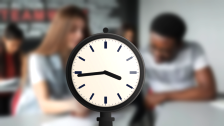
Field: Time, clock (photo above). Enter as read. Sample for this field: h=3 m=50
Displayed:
h=3 m=44
